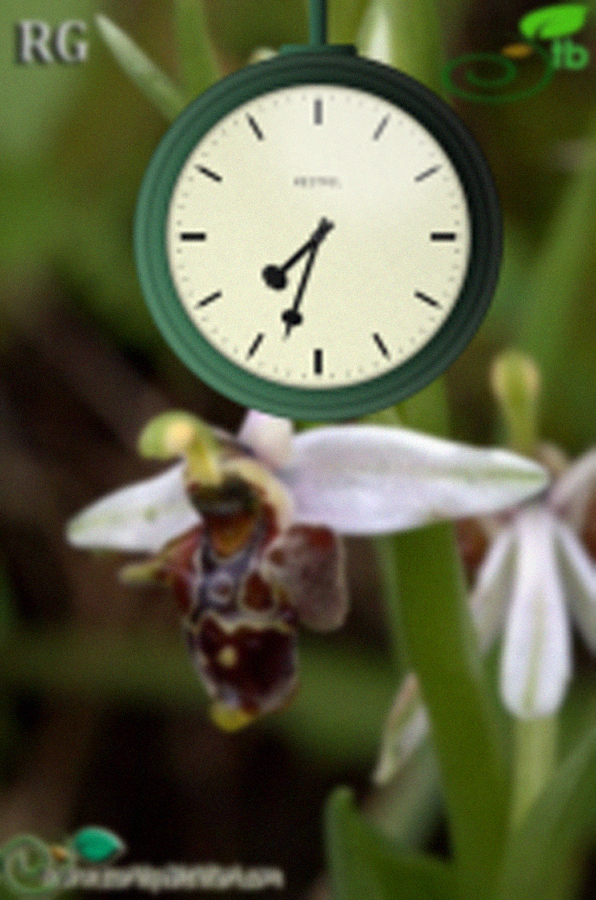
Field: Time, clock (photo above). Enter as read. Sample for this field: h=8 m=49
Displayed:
h=7 m=33
